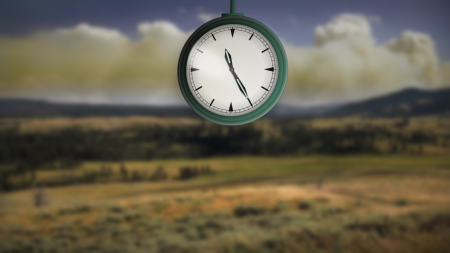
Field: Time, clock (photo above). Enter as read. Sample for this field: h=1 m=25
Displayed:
h=11 m=25
